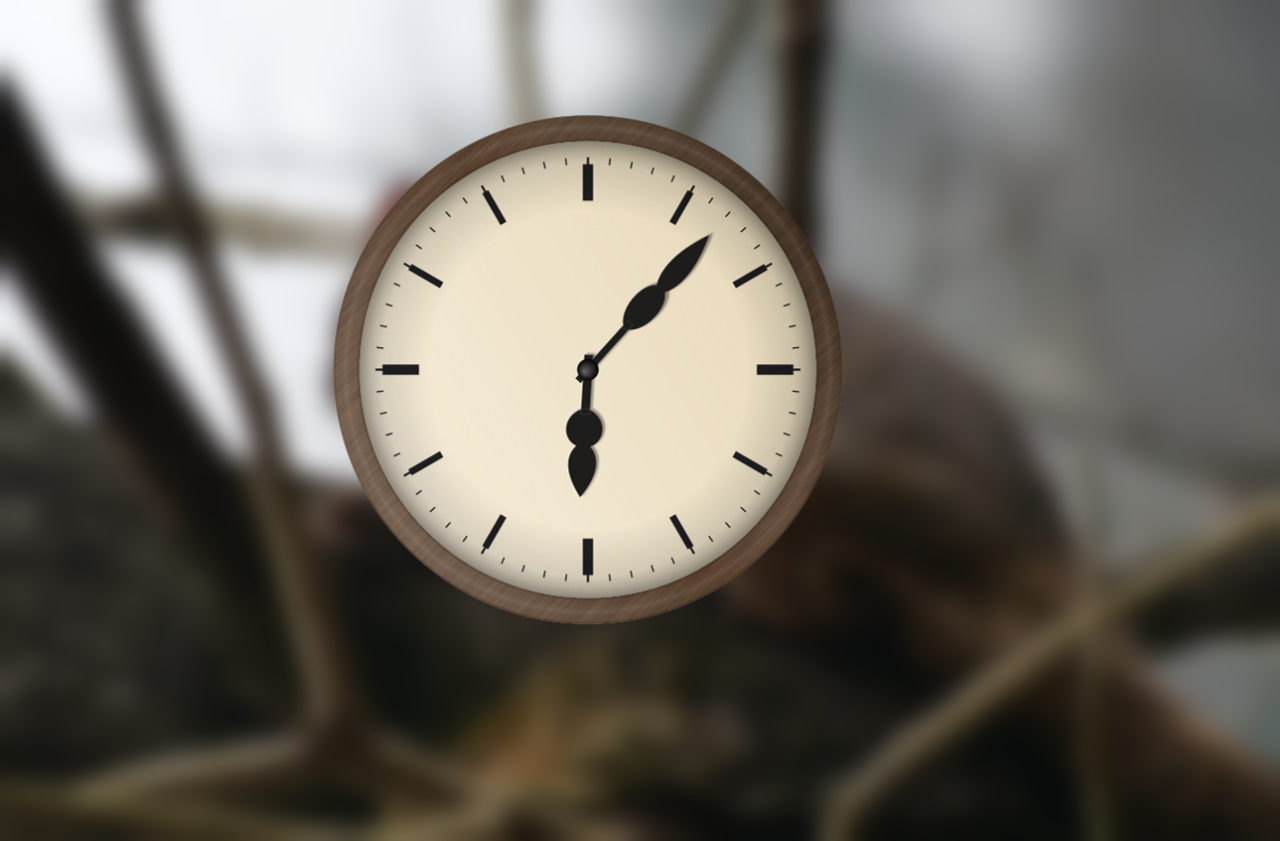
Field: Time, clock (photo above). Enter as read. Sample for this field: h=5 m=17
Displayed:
h=6 m=7
